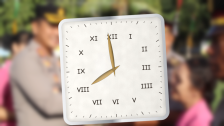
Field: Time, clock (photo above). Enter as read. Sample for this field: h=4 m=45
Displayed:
h=7 m=59
